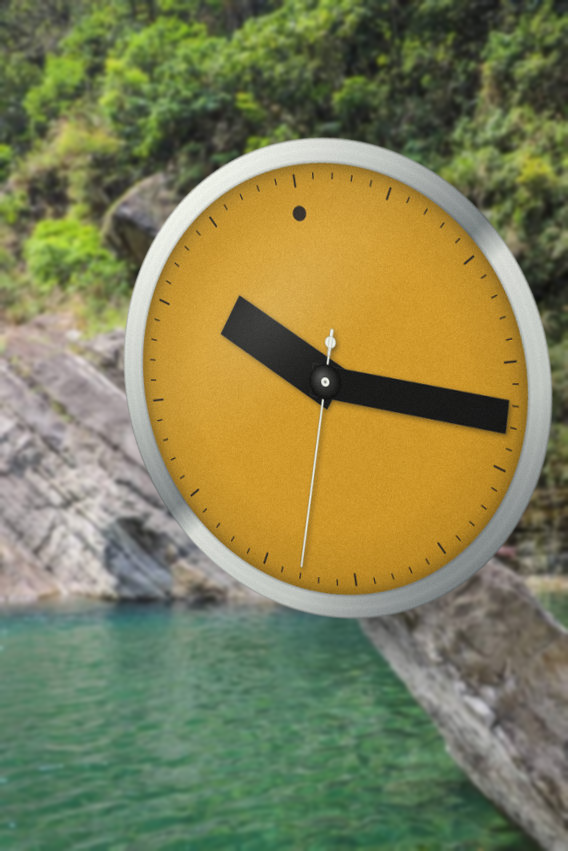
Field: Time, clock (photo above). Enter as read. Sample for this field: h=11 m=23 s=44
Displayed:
h=10 m=17 s=33
